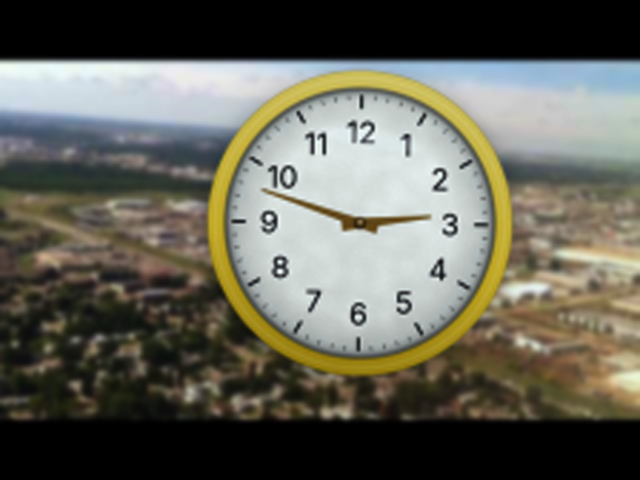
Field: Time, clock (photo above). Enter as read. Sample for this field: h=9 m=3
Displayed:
h=2 m=48
